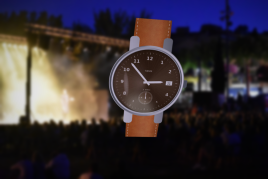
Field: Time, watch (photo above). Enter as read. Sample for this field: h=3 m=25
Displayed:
h=2 m=53
